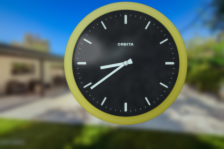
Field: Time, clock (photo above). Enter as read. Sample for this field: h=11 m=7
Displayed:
h=8 m=39
